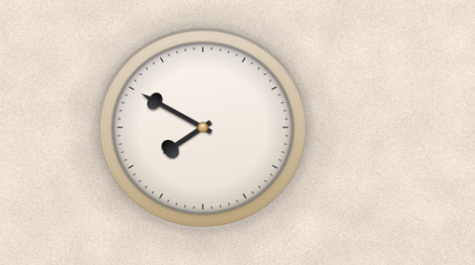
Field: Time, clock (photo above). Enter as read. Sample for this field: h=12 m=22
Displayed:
h=7 m=50
